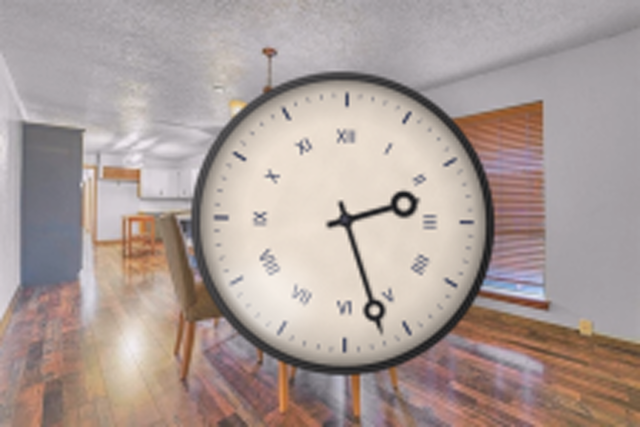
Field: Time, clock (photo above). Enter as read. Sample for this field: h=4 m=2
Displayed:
h=2 m=27
